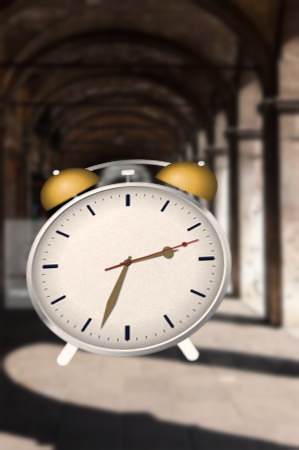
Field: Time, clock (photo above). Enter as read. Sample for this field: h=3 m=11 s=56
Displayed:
h=2 m=33 s=12
